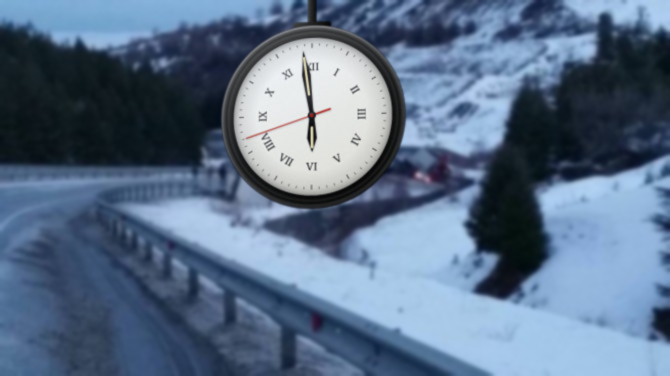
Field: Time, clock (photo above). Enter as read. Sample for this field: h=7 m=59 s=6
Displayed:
h=5 m=58 s=42
